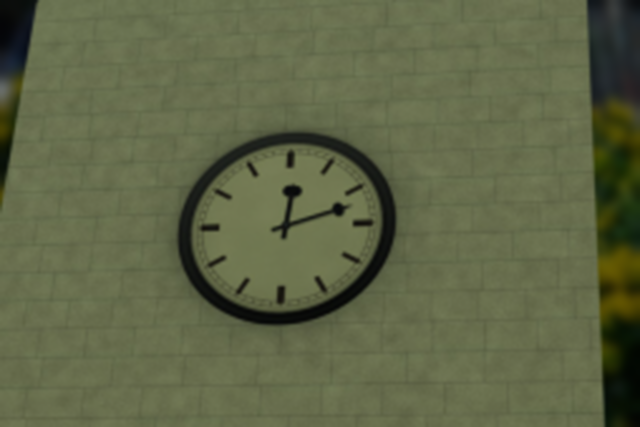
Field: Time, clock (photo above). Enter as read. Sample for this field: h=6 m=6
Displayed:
h=12 m=12
